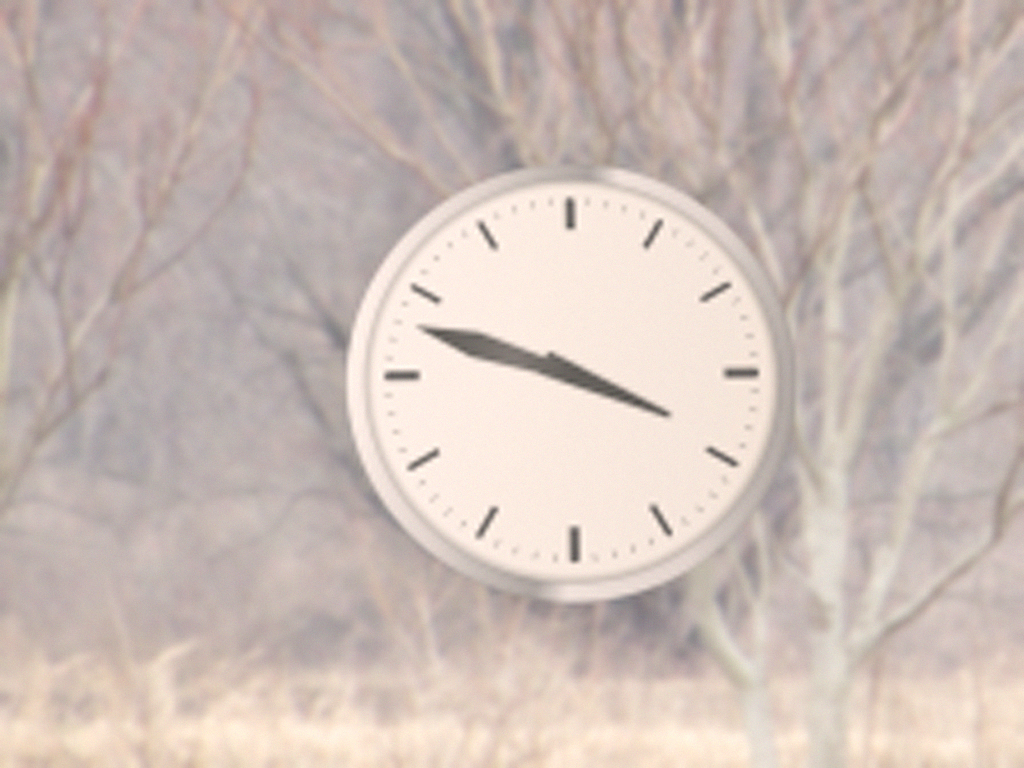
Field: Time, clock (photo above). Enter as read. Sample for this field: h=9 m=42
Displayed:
h=3 m=48
